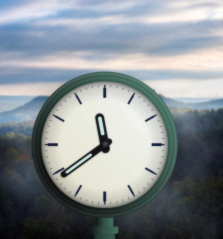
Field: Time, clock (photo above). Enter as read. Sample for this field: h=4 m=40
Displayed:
h=11 m=39
